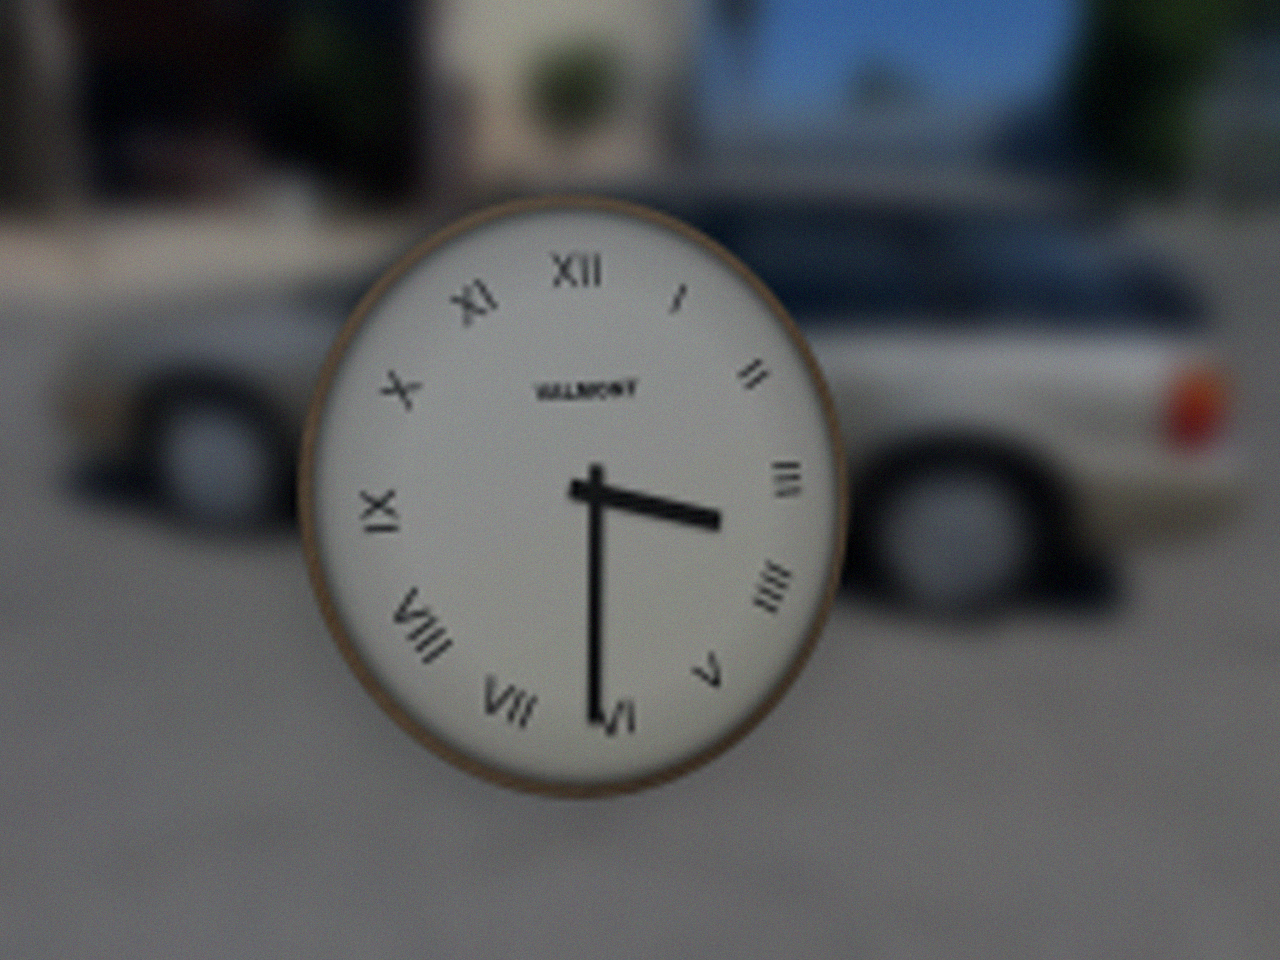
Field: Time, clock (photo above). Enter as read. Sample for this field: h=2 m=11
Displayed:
h=3 m=31
